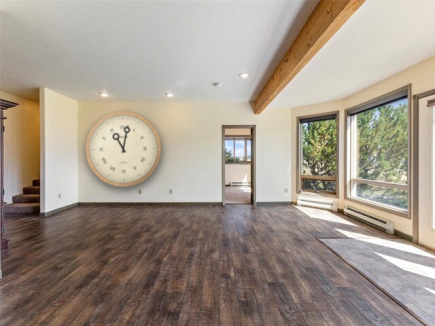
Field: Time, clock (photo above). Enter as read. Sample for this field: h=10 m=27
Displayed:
h=11 m=2
